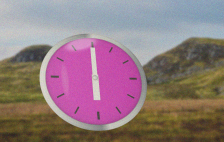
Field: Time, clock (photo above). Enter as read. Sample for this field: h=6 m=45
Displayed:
h=6 m=0
